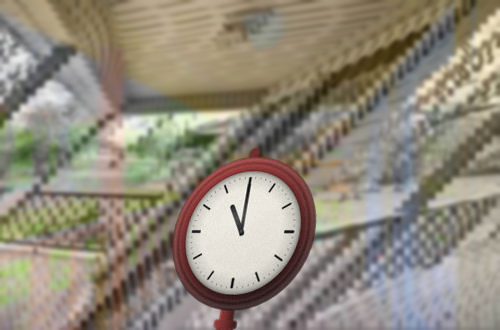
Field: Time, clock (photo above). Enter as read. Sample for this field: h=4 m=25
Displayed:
h=11 m=0
